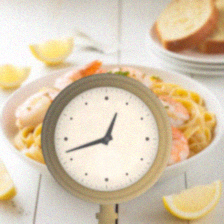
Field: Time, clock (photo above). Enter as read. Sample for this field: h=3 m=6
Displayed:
h=12 m=42
